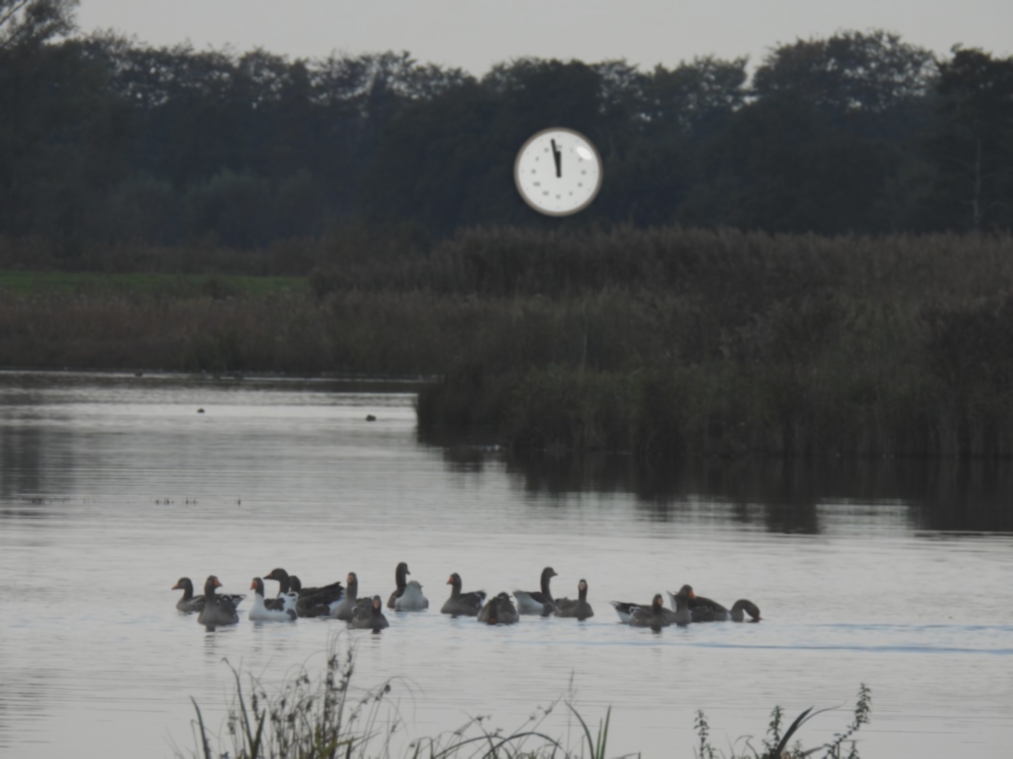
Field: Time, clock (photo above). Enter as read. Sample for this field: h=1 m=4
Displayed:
h=11 m=58
